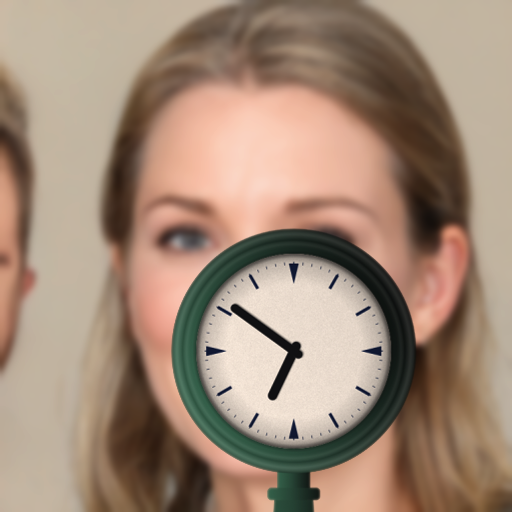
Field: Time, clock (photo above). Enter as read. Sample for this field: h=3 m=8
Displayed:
h=6 m=51
